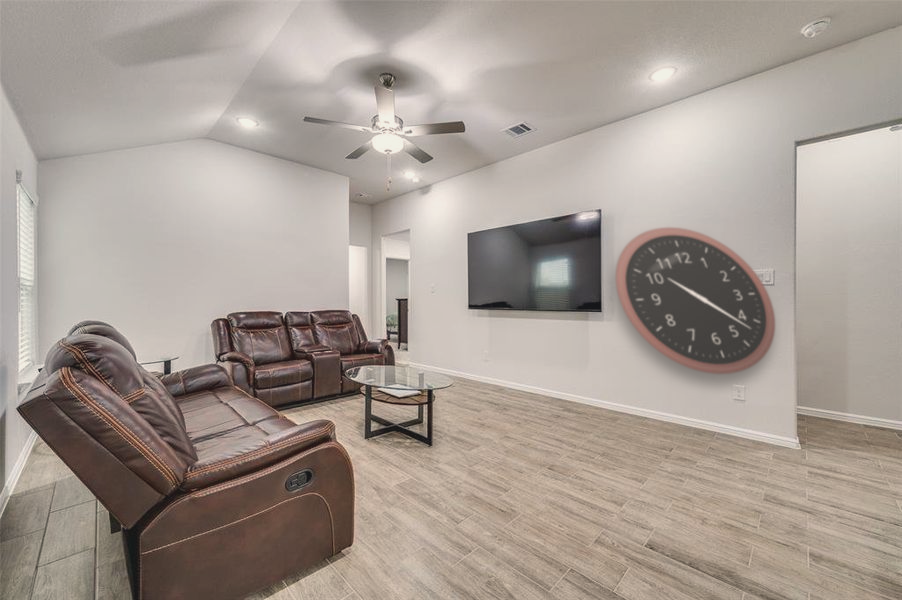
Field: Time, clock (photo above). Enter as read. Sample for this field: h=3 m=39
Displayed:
h=10 m=22
